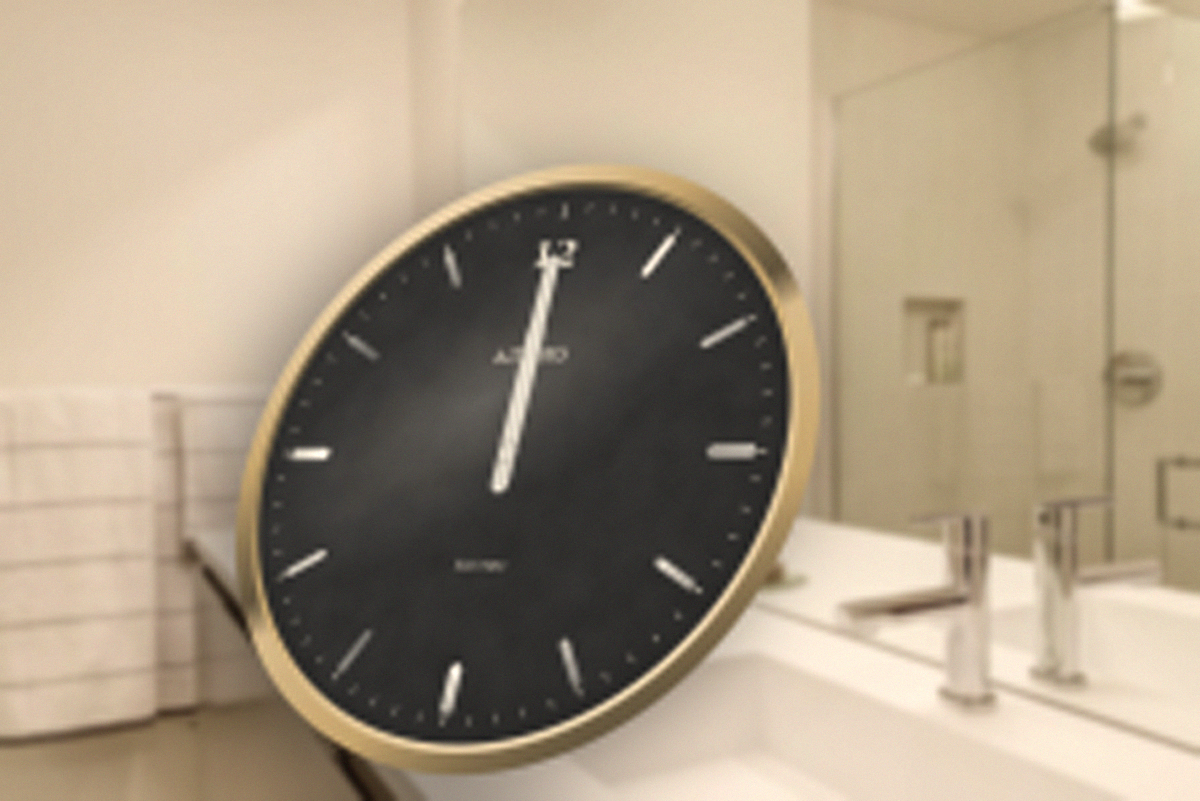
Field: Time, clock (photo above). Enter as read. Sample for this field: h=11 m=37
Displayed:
h=12 m=0
